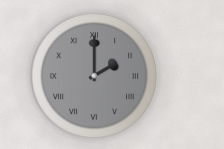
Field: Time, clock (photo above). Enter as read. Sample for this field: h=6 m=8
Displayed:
h=2 m=0
